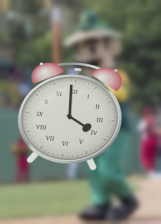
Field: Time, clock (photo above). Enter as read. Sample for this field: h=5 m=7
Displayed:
h=3 m=59
